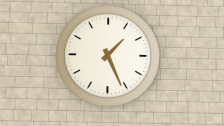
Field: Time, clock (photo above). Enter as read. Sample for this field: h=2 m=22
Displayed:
h=1 m=26
